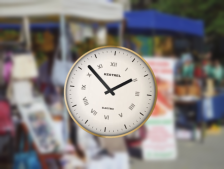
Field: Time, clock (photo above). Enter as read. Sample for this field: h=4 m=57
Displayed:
h=1 m=52
